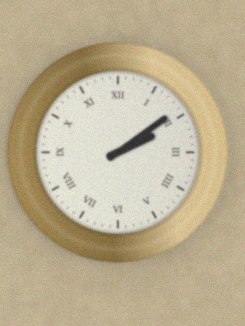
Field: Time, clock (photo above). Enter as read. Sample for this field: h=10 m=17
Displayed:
h=2 m=9
